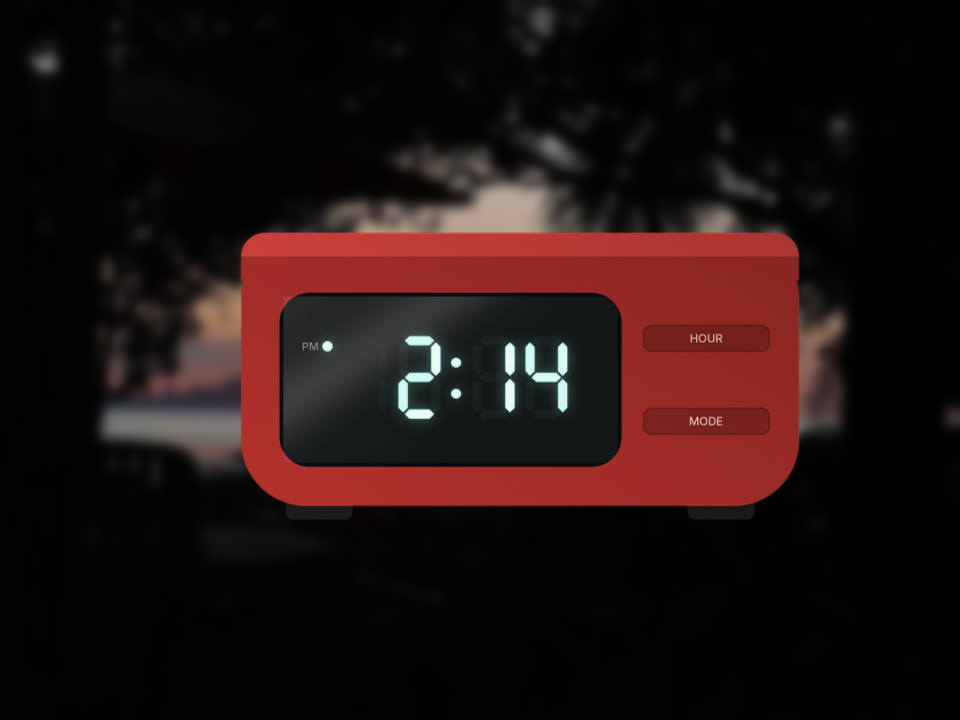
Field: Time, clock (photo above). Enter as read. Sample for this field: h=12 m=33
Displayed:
h=2 m=14
